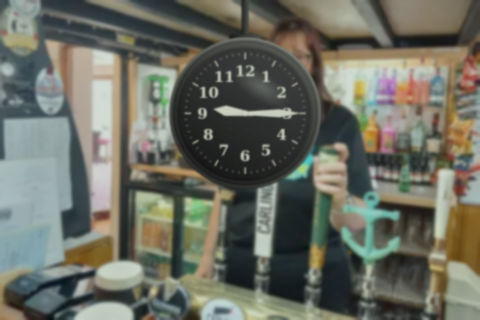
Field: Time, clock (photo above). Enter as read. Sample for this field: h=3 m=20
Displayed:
h=9 m=15
